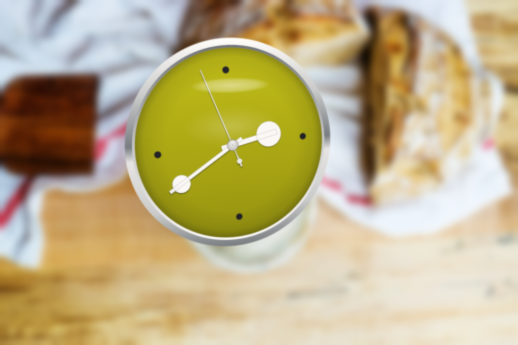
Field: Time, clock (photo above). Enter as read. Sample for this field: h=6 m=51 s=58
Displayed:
h=2 m=39 s=57
